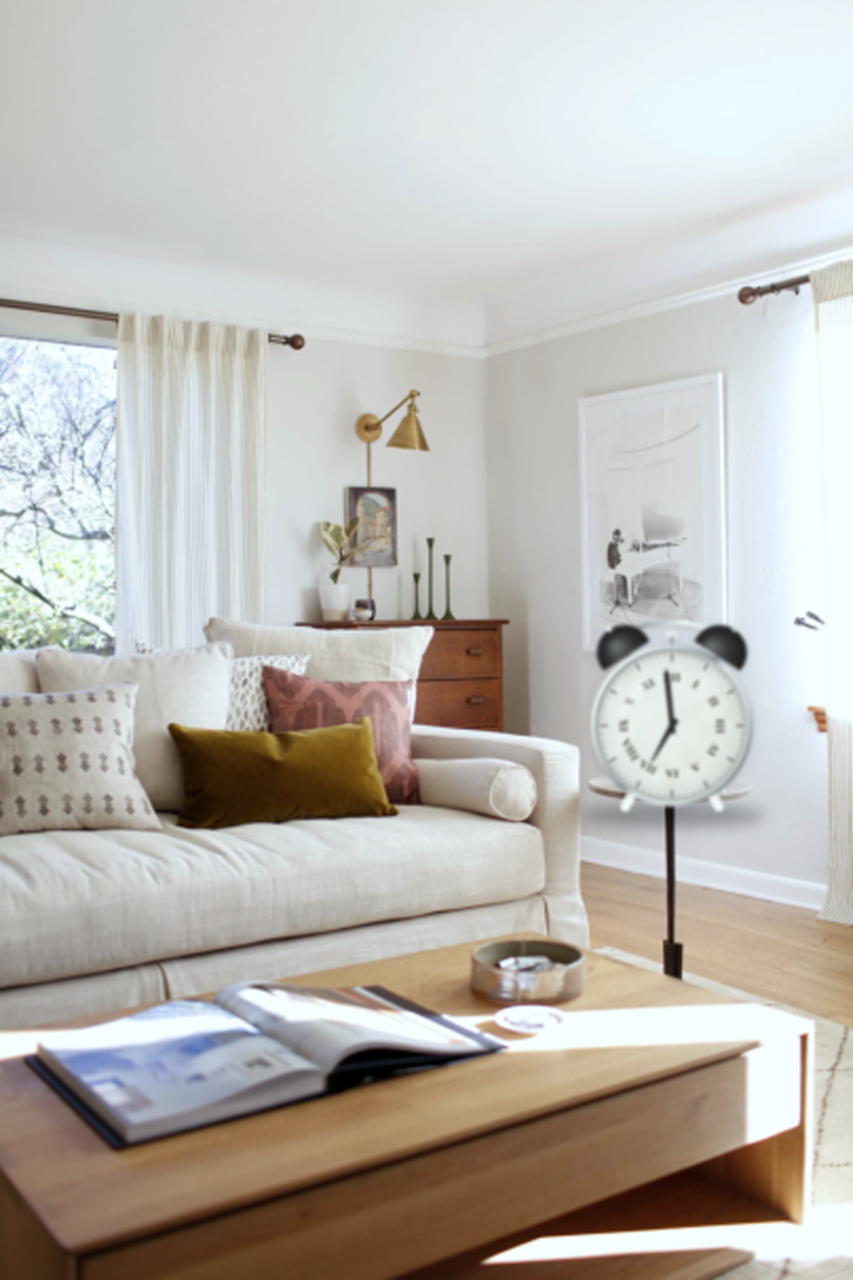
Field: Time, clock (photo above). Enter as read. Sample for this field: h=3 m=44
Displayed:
h=6 m=59
